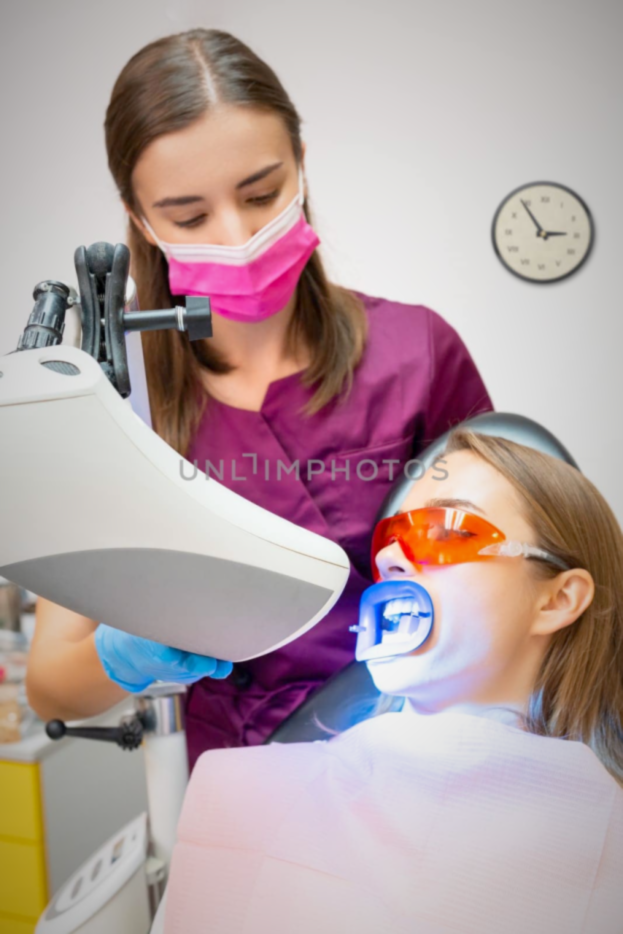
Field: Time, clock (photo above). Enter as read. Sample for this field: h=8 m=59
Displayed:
h=2 m=54
